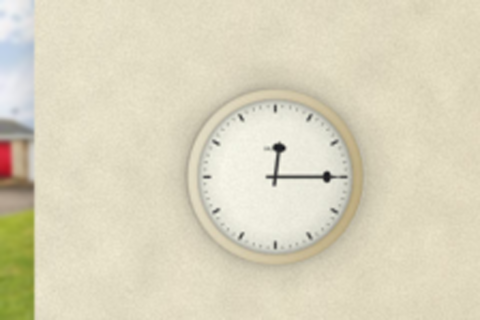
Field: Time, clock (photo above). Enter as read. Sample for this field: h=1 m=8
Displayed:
h=12 m=15
